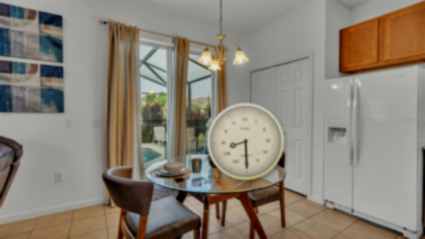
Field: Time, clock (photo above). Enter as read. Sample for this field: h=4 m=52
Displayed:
h=8 m=30
